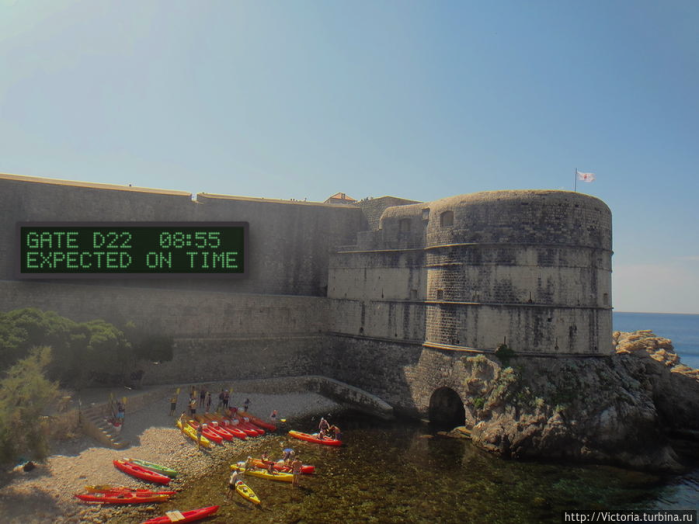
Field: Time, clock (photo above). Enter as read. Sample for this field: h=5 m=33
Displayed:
h=8 m=55
